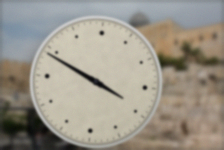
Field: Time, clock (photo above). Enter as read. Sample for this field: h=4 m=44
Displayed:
h=3 m=49
